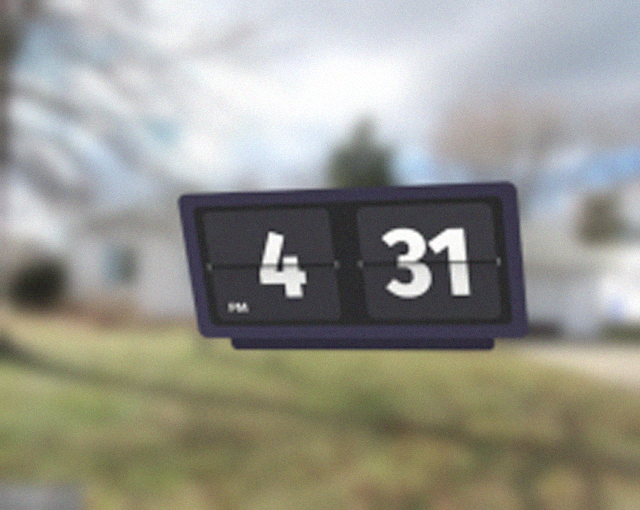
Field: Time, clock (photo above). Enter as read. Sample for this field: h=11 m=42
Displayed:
h=4 m=31
